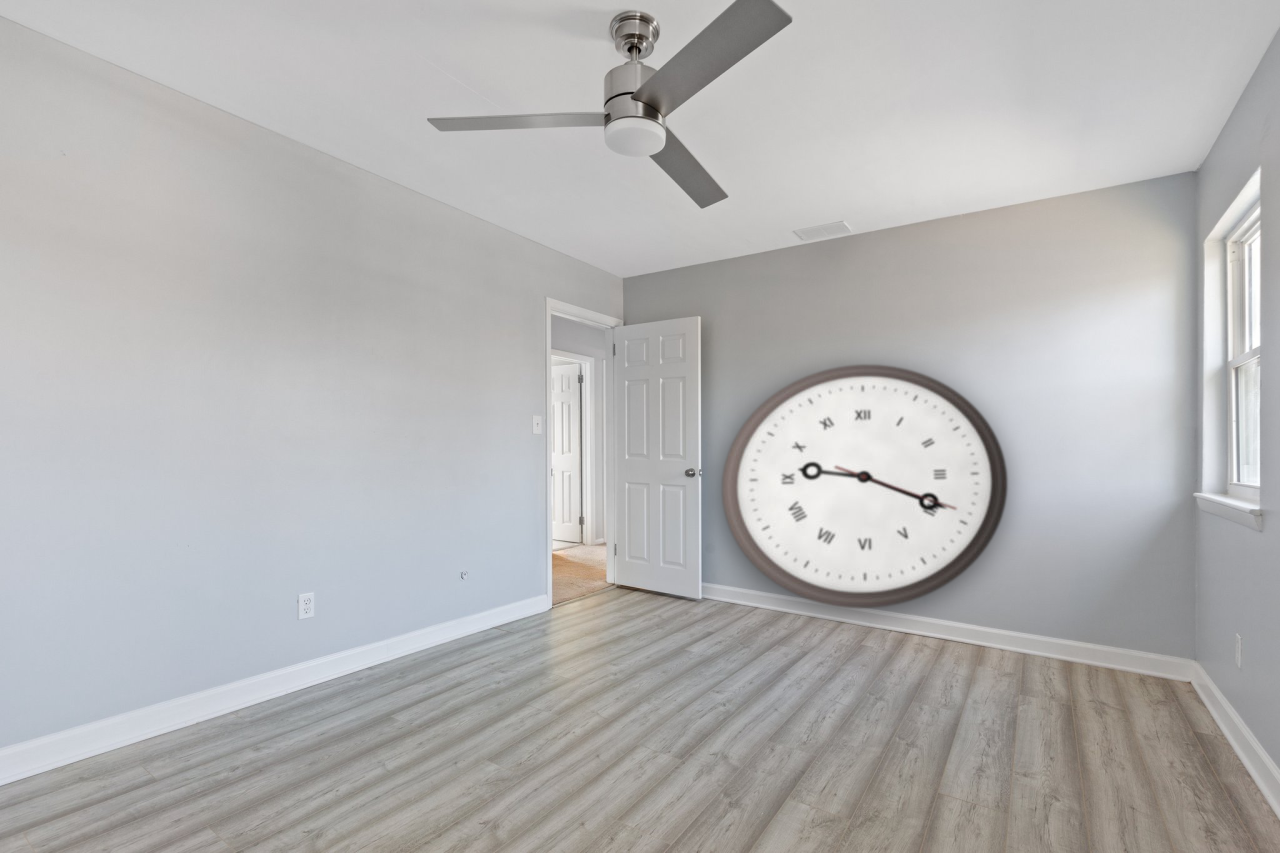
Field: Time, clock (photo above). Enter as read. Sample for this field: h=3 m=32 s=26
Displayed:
h=9 m=19 s=19
